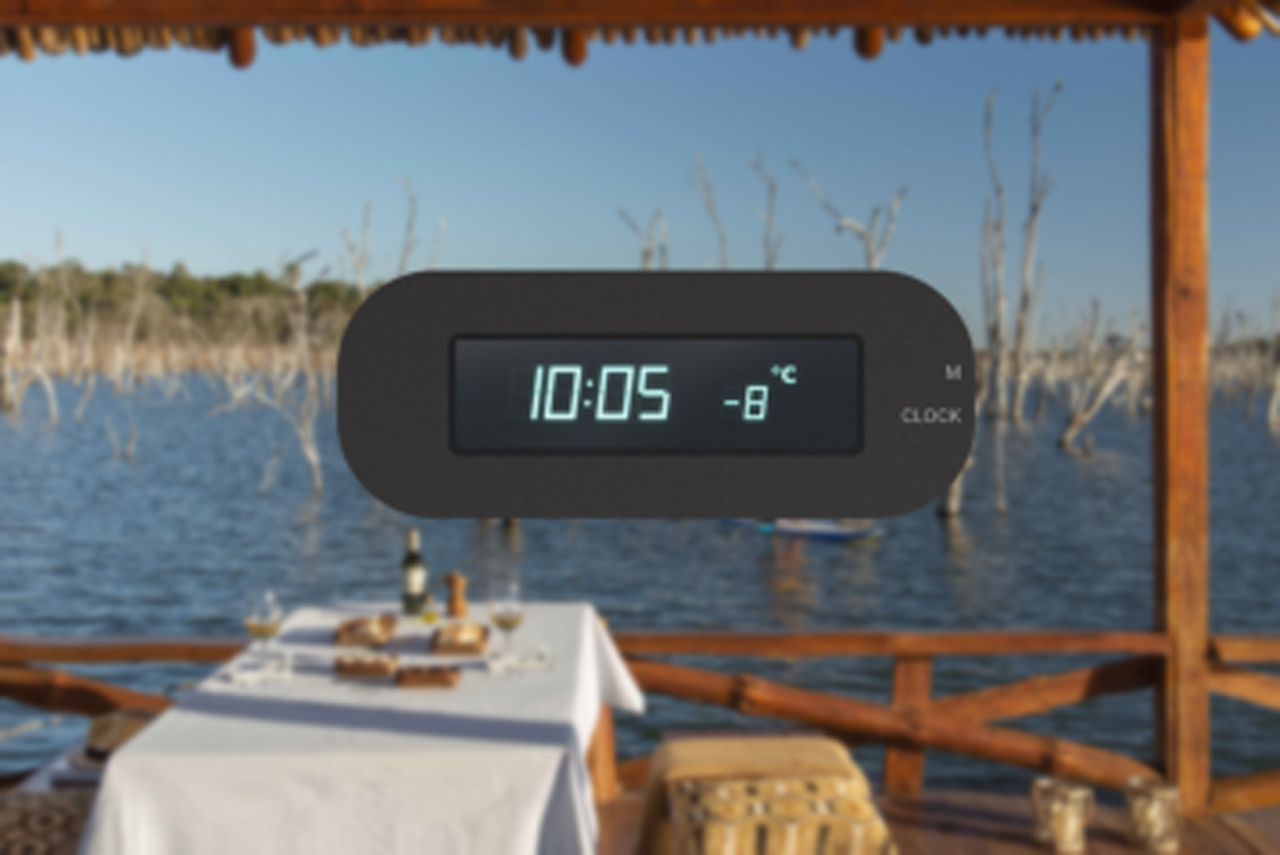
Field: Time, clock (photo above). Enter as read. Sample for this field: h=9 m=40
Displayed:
h=10 m=5
